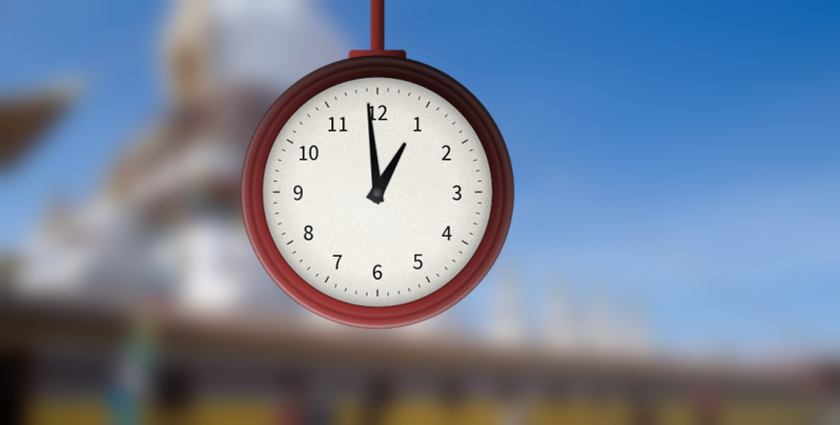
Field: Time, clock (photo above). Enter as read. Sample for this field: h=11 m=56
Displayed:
h=12 m=59
